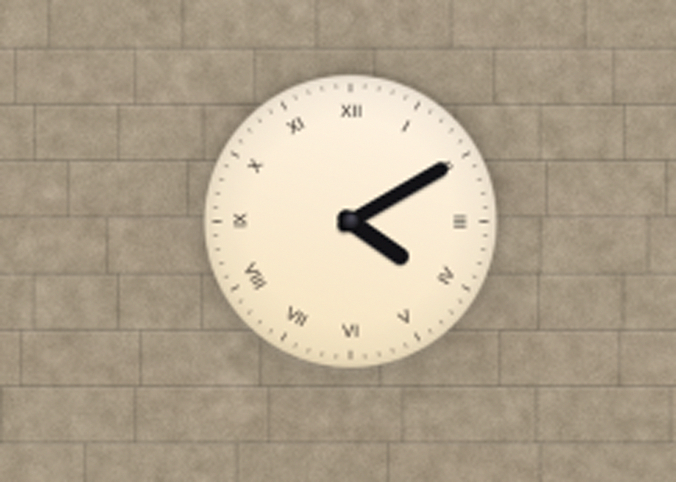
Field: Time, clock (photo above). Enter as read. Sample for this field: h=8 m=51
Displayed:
h=4 m=10
